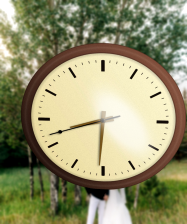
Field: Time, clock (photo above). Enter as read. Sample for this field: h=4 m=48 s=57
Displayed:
h=8 m=30 s=42
